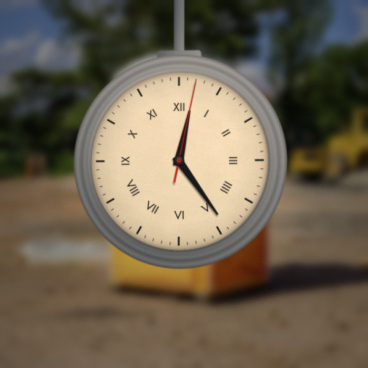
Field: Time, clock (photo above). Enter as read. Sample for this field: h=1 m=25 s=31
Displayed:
h=12 m=24 s=2
